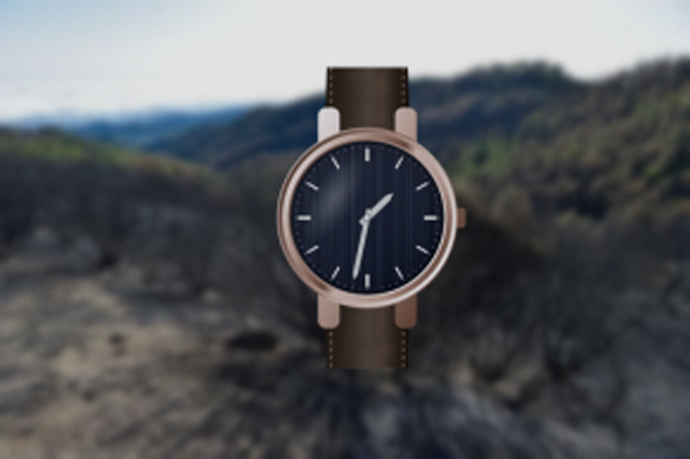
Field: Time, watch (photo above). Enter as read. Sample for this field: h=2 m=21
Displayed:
h=1 m=32
